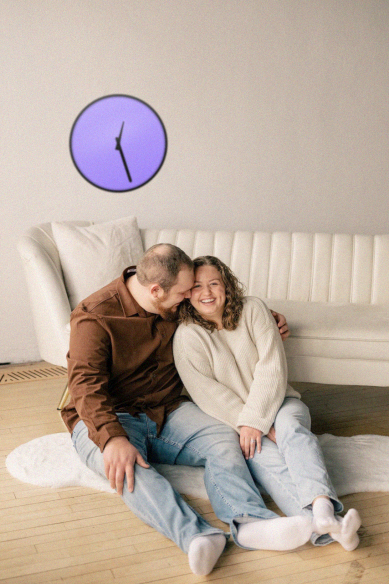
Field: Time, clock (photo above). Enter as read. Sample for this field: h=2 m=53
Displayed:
h=12 m=27
